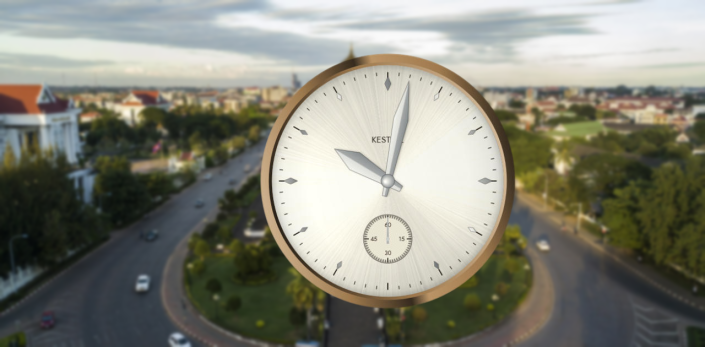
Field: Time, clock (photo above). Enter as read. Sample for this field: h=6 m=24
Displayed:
h=10 m=2
